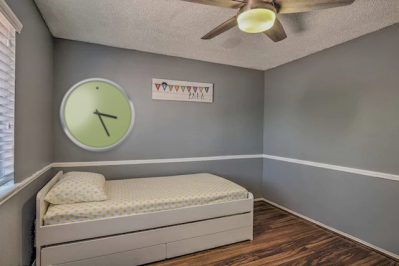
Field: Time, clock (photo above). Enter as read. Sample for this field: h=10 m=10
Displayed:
h=3 m=26
